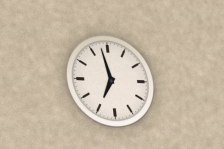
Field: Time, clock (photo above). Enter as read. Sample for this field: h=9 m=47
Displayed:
h=6 m=58
